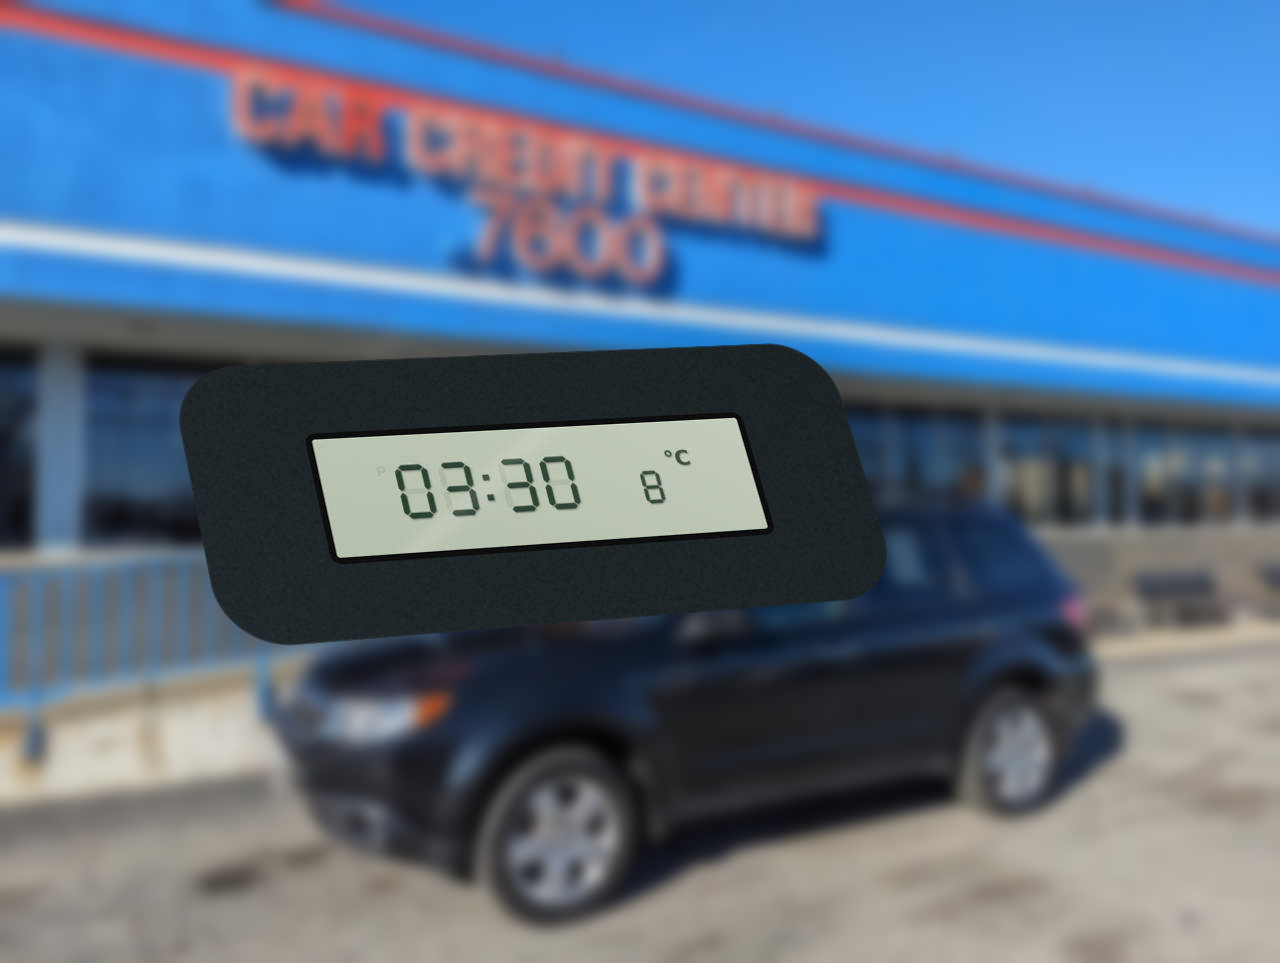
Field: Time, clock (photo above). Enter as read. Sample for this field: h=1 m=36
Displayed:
h=3 m=30
